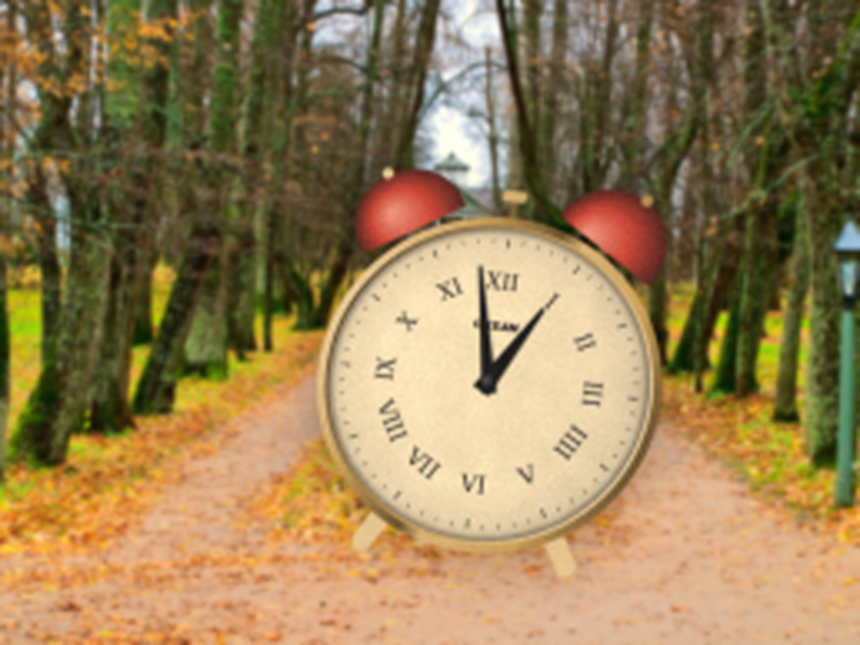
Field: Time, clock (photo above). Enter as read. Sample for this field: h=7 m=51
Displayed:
h=12 m=58
